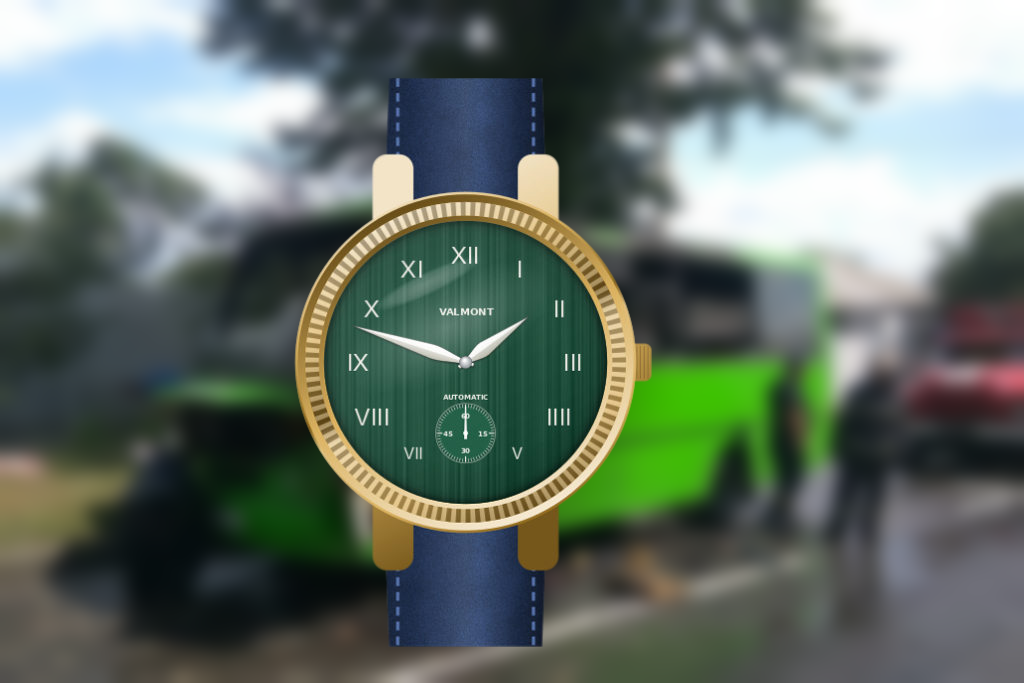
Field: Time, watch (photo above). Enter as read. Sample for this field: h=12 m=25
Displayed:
h=1 m=48
